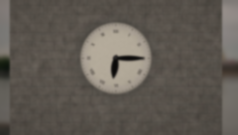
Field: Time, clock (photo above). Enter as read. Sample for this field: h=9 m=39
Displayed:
h=6 m=15
